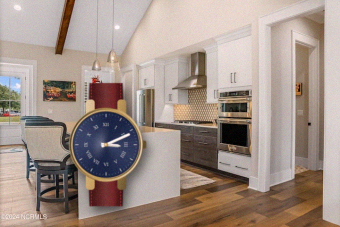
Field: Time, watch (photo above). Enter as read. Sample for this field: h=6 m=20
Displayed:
h=3 m=11
